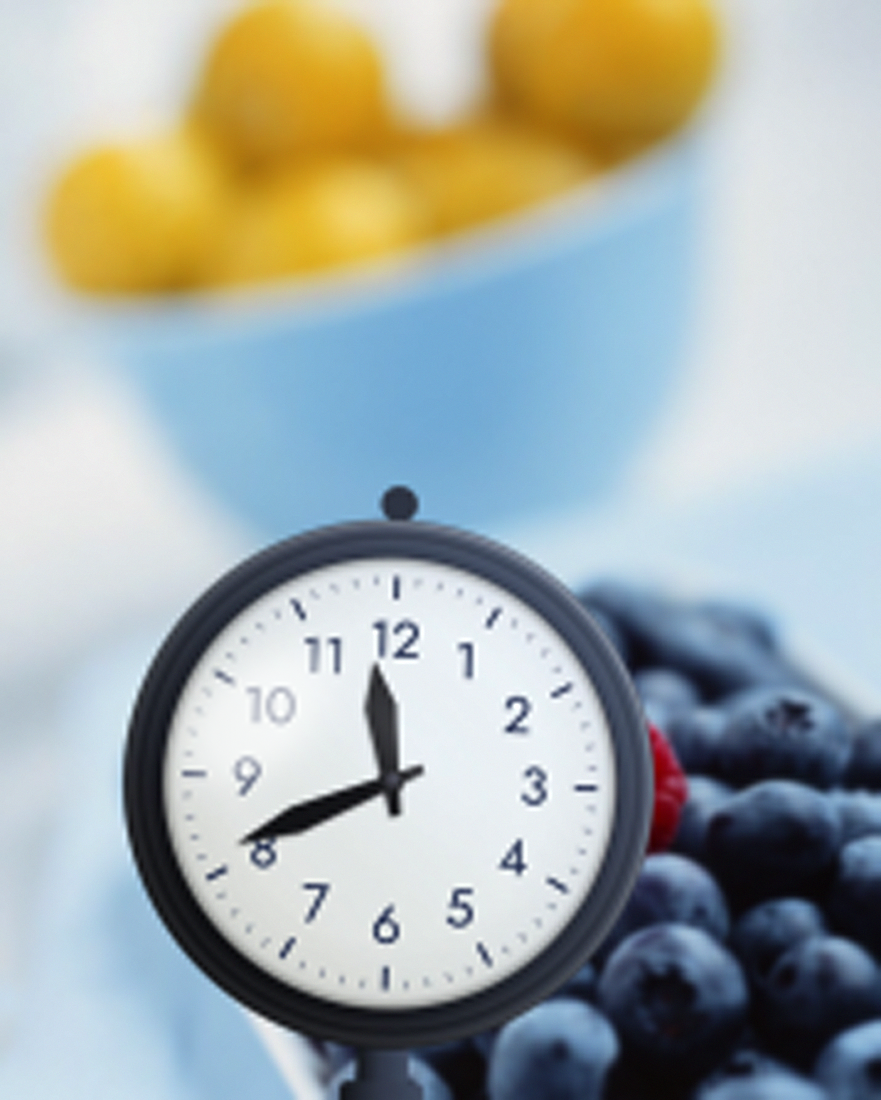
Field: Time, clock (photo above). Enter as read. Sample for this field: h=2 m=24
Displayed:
h=11 m=41
